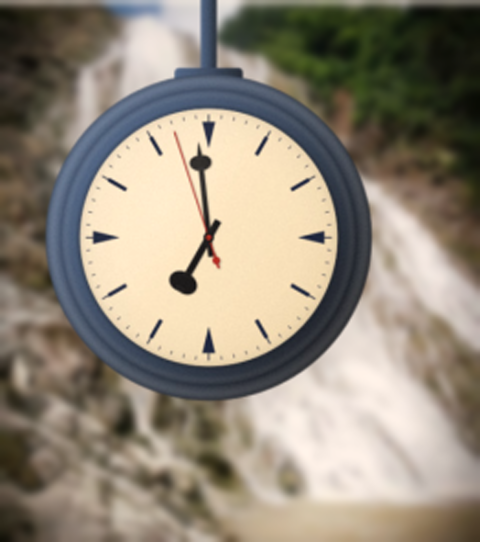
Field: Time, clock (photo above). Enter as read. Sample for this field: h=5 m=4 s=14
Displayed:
h=6 m=58 s=57
